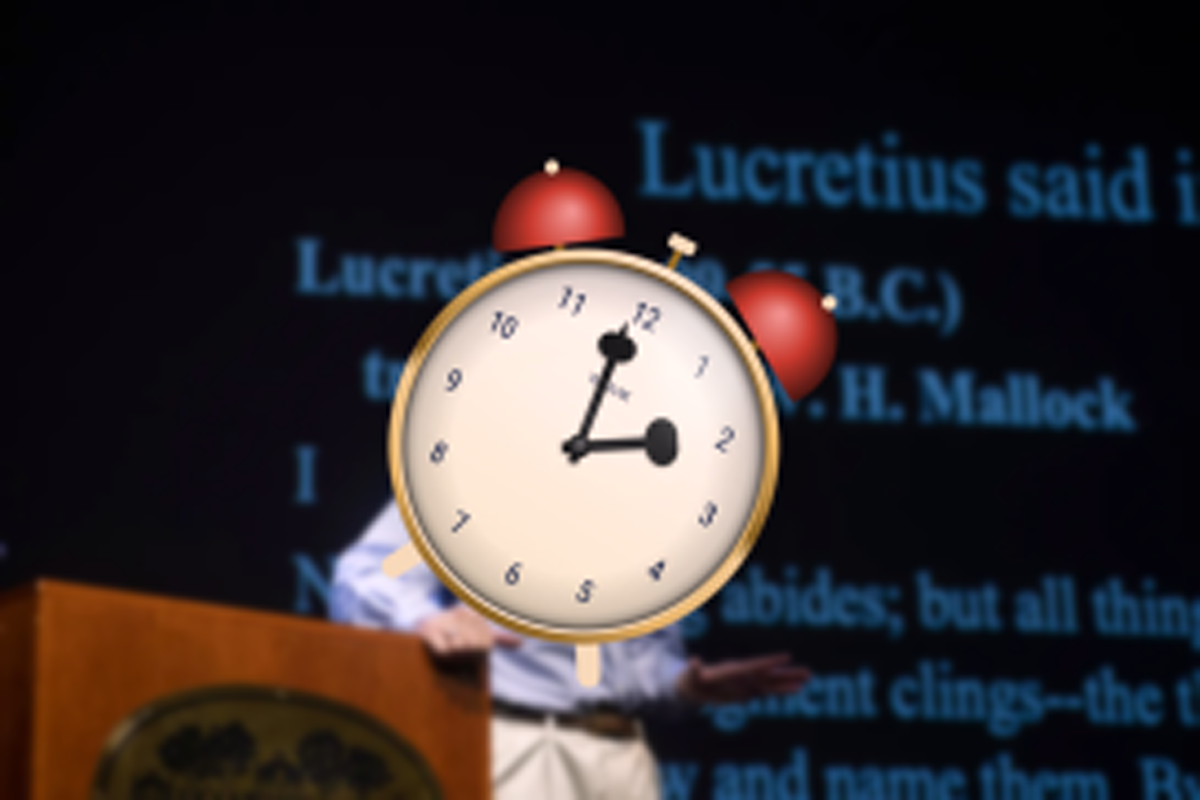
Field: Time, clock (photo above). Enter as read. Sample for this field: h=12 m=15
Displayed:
h=1 m=59
